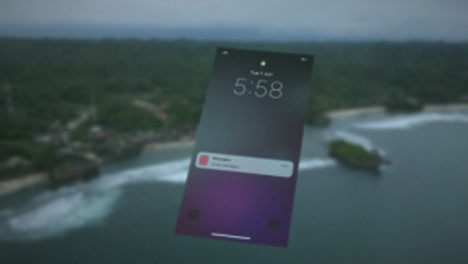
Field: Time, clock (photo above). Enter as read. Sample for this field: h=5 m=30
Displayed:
h=5 m=58
